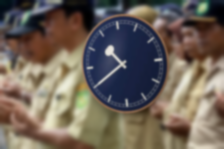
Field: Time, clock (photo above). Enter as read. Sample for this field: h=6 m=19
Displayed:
h=10 m=40
